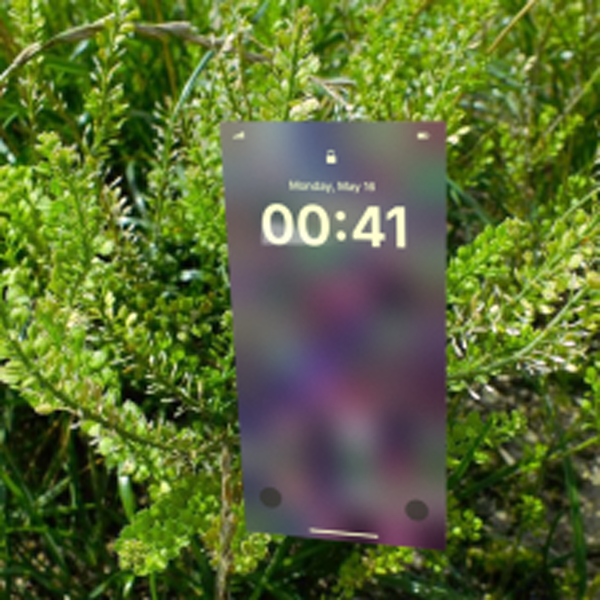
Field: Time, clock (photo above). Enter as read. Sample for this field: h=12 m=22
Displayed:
h=0 m=41
